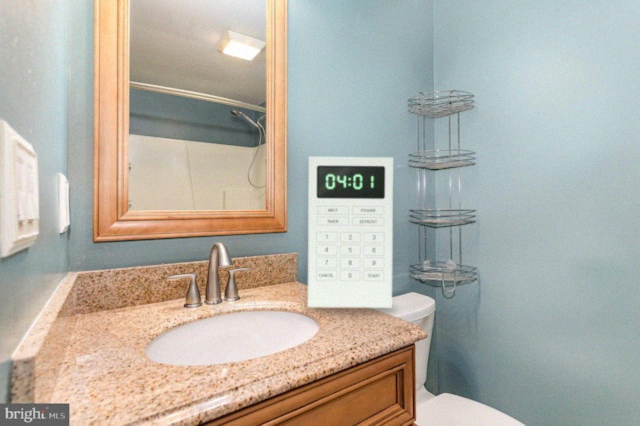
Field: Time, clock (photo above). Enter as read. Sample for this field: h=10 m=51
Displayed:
h=4 m=1
